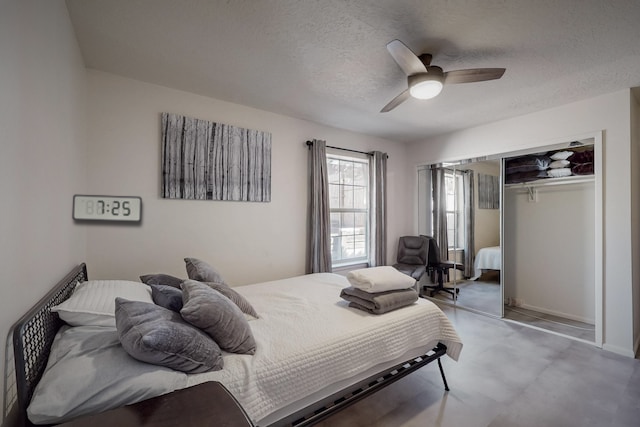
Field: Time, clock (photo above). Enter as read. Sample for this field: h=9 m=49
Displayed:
h=7 m=25
